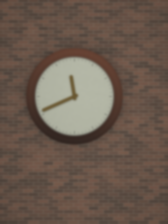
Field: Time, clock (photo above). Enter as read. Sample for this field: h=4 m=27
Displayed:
h=11 m=41
